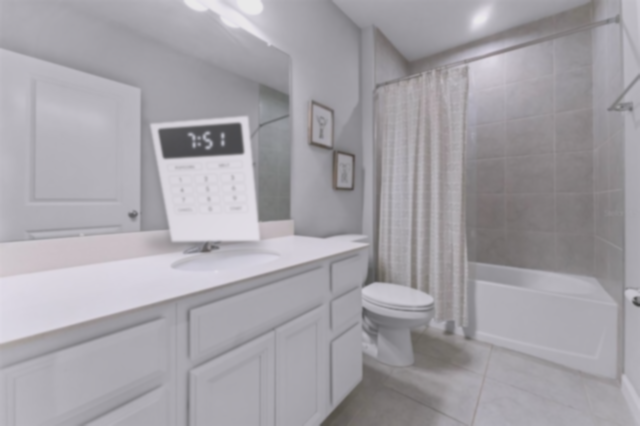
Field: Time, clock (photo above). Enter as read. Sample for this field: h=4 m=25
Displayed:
h=7 m=51
